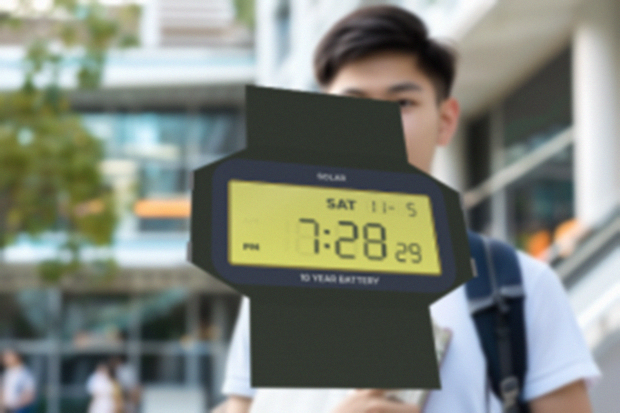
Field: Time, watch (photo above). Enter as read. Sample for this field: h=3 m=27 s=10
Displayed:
h=7 m=28 s=29
